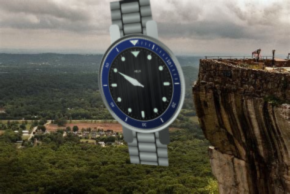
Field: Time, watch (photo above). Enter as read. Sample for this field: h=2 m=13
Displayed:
h=9 m=50
